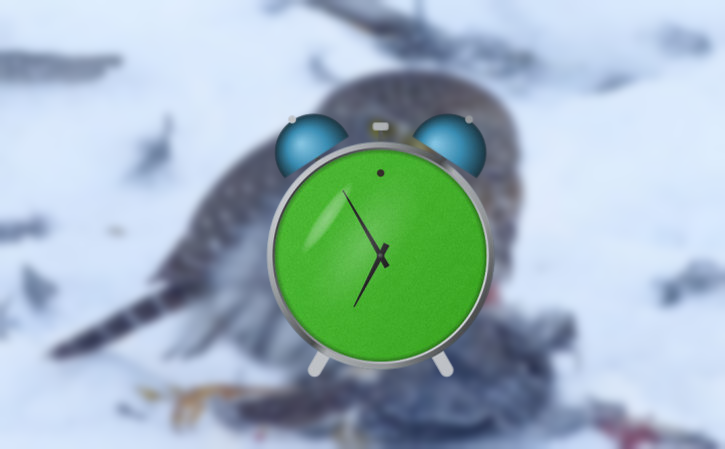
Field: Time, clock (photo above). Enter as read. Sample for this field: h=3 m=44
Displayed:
h=6 m=55
